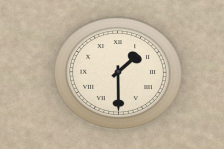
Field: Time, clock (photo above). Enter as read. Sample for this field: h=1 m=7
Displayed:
h=1 m=30
